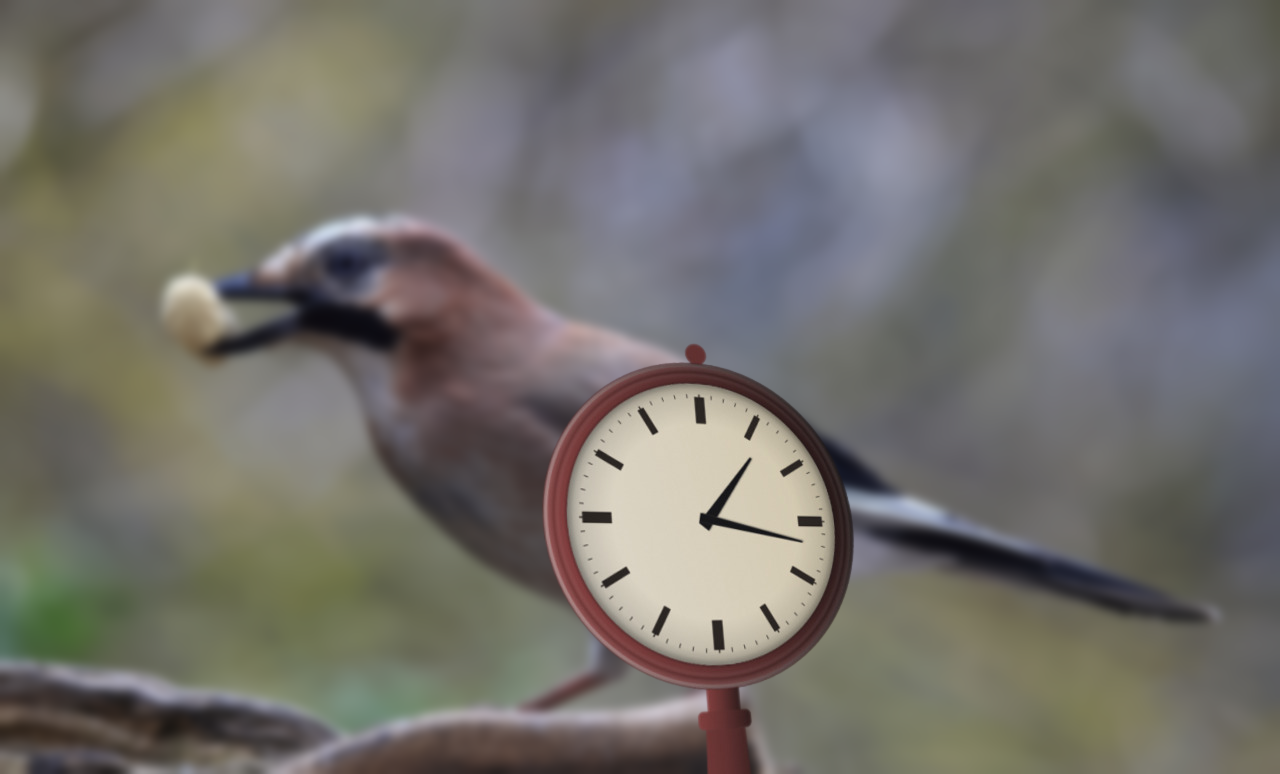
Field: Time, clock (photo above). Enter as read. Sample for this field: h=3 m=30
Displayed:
h=1 m=17
